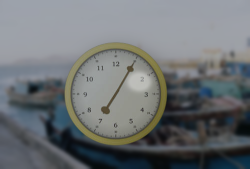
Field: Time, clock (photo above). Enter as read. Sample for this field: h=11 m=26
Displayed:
h=7 m=5
